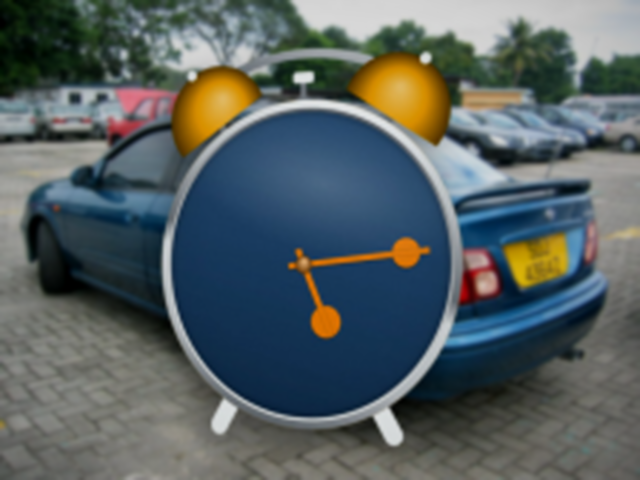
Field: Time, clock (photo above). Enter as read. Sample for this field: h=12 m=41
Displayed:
h=5 m=14
